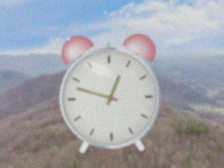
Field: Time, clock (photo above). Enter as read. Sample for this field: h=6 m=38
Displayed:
h=12 m=48
